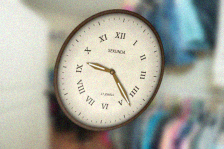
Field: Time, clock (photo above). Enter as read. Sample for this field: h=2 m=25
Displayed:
h=9 m=23
